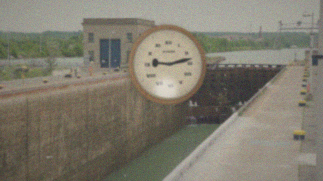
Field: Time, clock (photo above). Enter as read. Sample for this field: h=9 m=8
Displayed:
h=9 m=13
